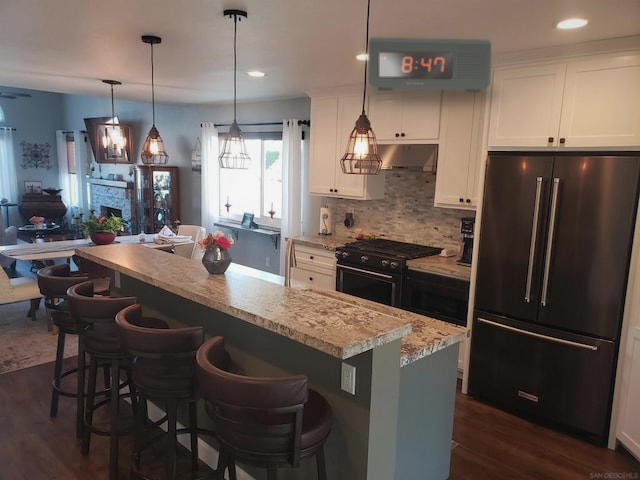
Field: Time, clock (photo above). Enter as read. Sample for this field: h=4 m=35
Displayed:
h=8 m=47
